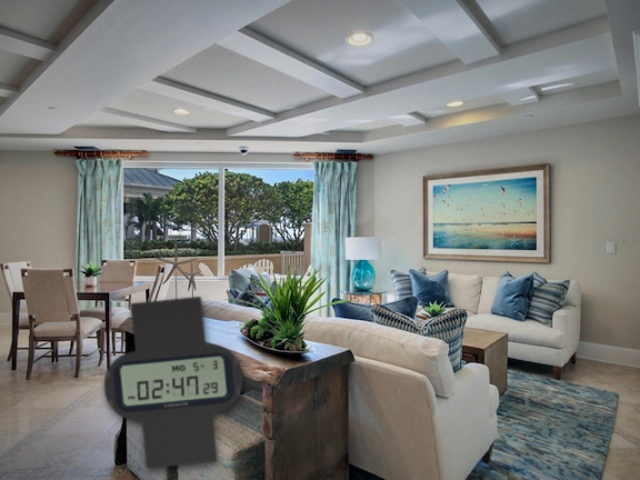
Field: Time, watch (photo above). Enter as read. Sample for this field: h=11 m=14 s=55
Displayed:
h=2 m=47 s=29
